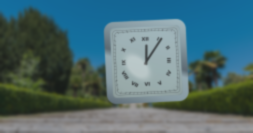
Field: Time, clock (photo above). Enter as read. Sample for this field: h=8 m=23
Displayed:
h=12 m=6
